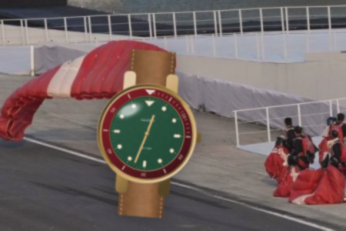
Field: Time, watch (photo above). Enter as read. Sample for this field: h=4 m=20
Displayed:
h=12 m=33
